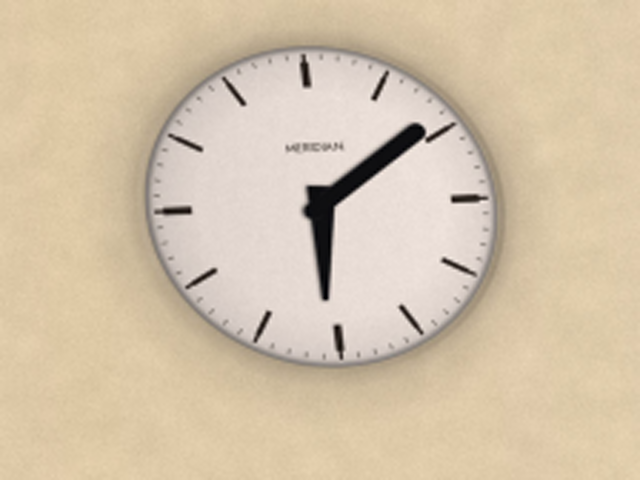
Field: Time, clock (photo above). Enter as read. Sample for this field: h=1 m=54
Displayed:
h=6 m=9
